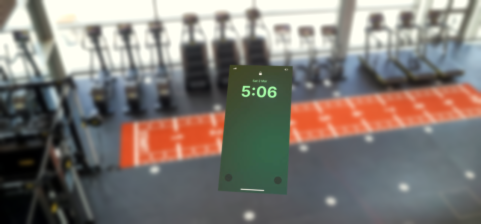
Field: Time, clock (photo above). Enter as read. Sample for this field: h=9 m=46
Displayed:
h=5 m=6
